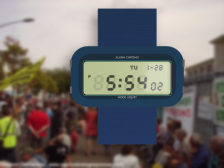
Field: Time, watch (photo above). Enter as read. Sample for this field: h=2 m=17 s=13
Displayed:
h=5 m=54 s=2
